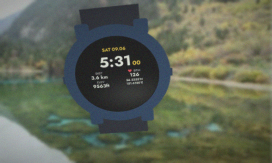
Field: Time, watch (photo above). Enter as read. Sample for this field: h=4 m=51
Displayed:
h=5 m=31
